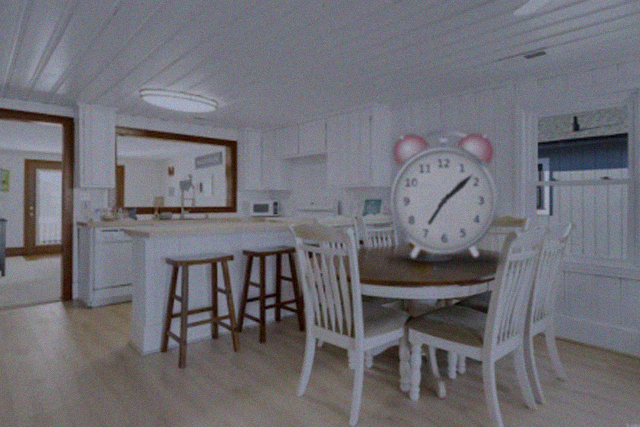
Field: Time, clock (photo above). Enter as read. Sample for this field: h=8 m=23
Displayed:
h=7 m=8
